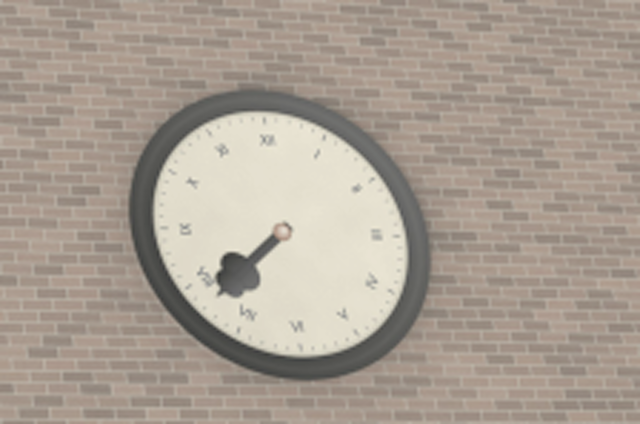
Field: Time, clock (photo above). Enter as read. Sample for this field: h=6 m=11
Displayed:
h=7 m=38
